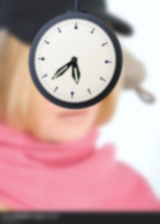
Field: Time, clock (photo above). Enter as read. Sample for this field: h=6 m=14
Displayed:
h=5 m=38
